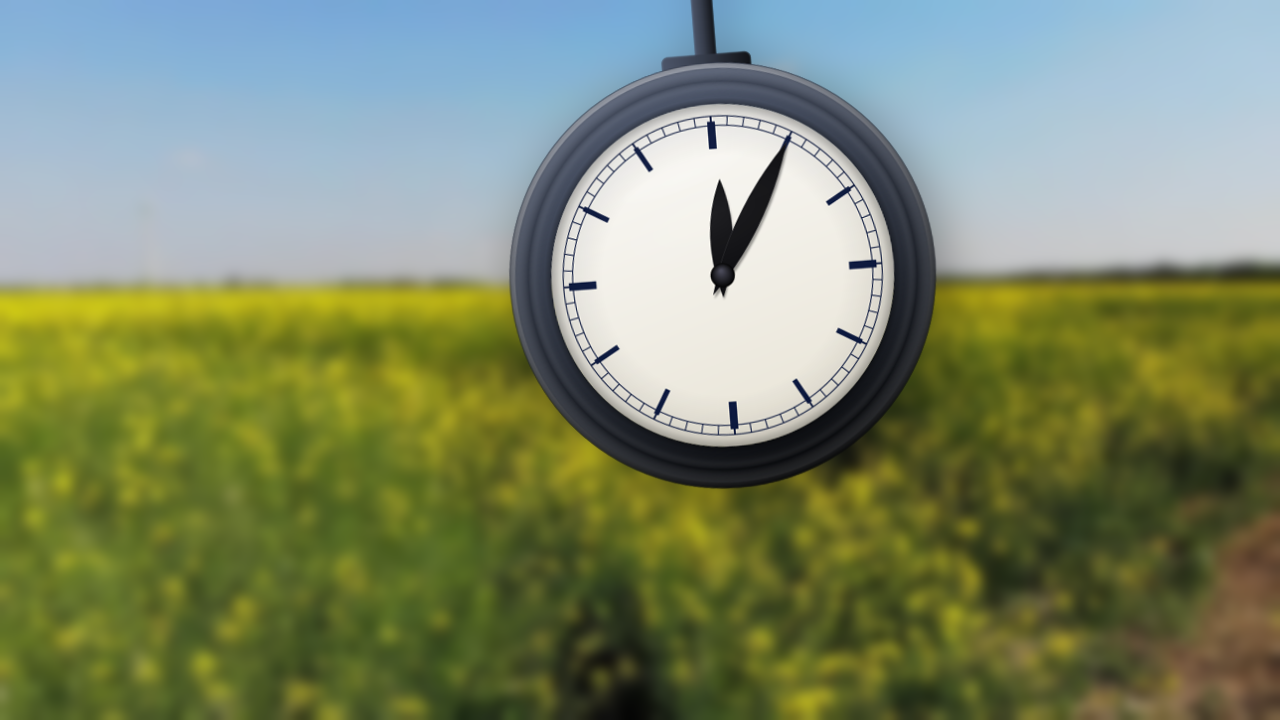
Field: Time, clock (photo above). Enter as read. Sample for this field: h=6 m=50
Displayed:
h=12 m=5
